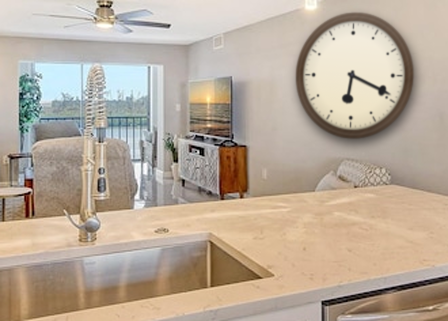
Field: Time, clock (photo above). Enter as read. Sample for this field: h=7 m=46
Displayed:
h=6 m=19
